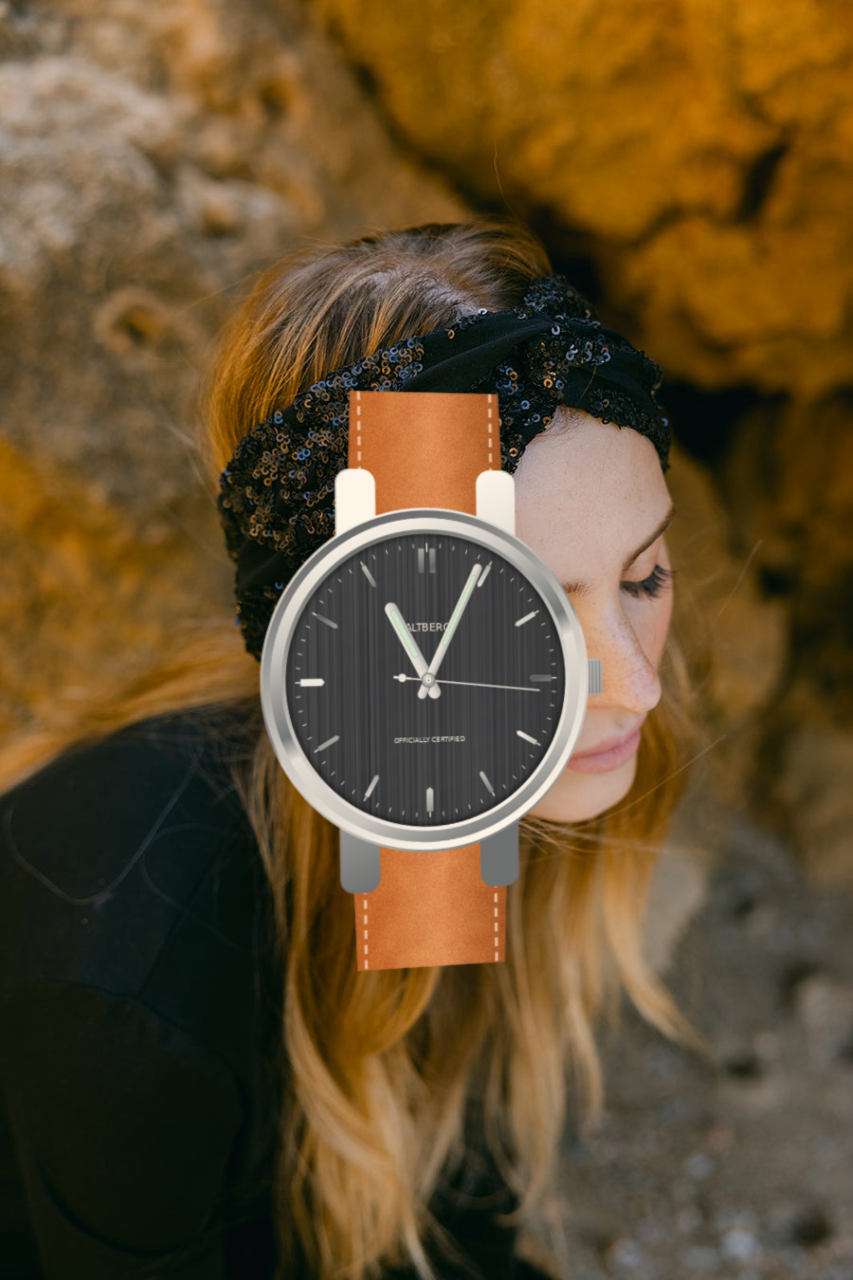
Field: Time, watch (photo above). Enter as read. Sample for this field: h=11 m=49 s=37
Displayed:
h=11 m=4 s=16
